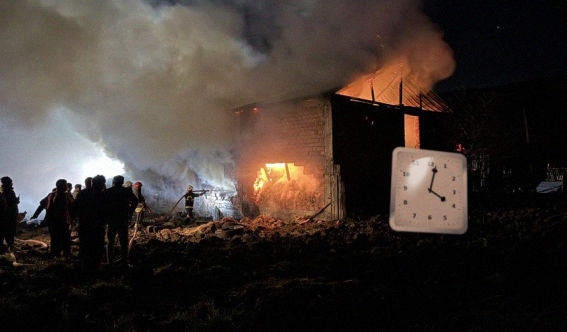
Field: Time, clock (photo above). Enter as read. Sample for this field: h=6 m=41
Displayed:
h=4 m=2
